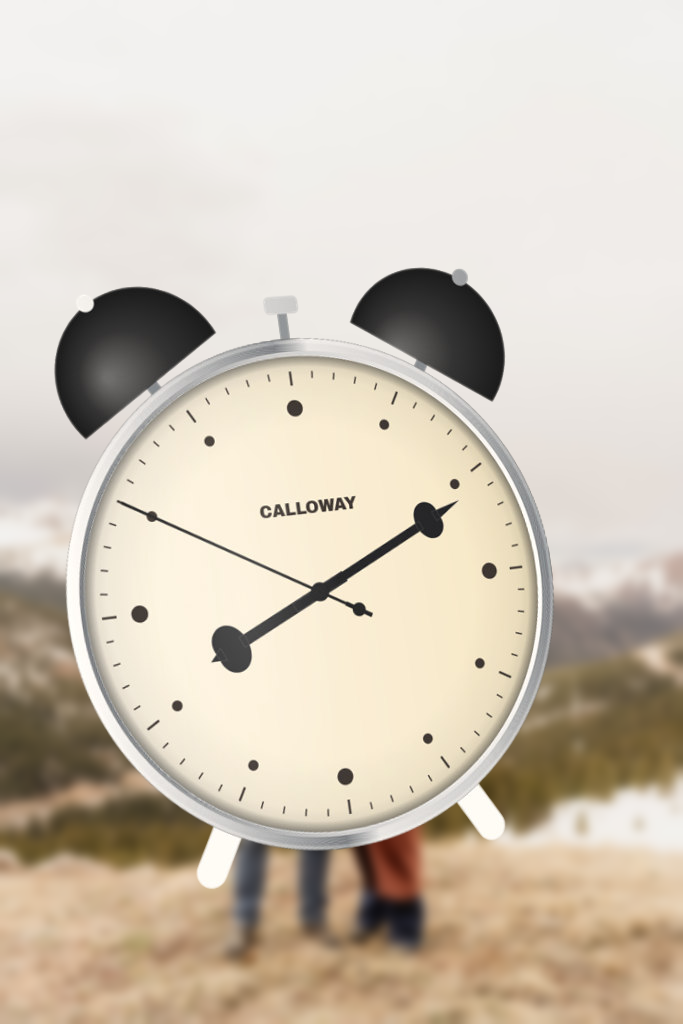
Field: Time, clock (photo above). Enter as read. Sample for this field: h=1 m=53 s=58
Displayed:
h=8 m=10 s=50
